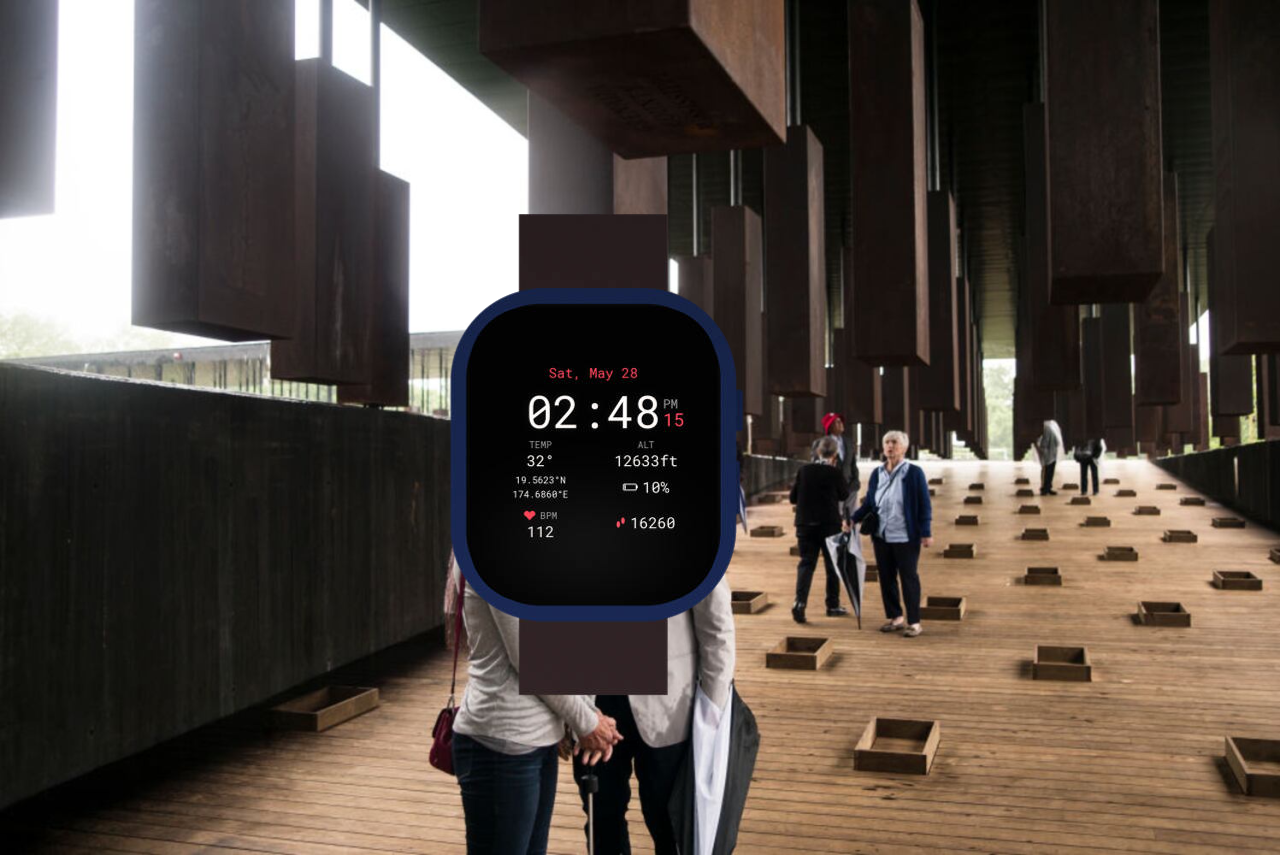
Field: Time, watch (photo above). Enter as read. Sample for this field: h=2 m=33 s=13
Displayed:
h=2 m=48 s=15
